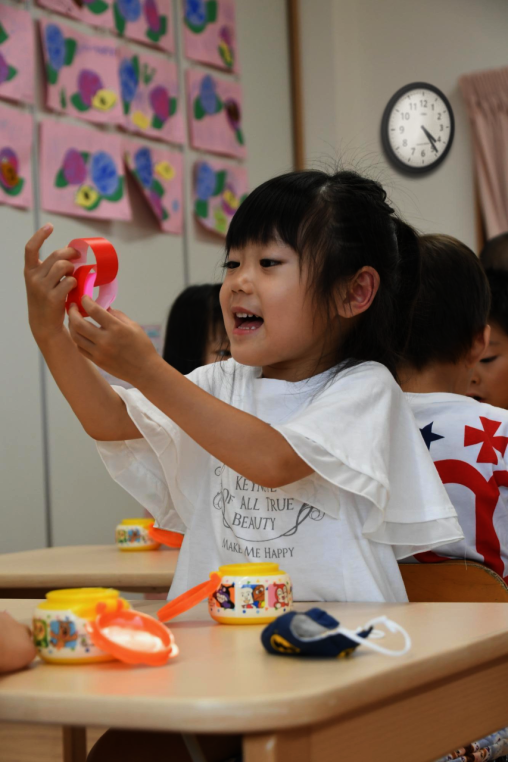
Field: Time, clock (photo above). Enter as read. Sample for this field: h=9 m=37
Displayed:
h=4 m=24
